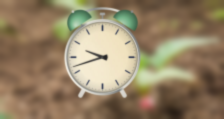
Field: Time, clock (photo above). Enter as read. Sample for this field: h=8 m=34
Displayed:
h=9 m=42
